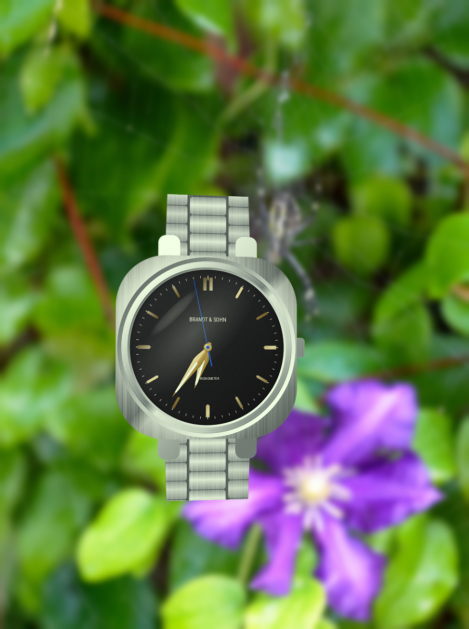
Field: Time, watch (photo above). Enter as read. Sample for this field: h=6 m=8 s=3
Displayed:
h=6 m=35 s=58
